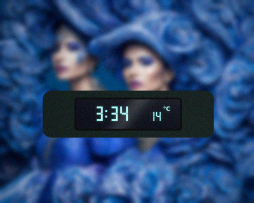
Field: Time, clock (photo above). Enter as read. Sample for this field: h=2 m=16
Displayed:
h=3 m=34
